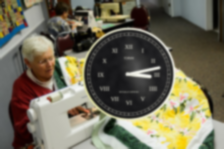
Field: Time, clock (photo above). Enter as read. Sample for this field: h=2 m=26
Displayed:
h=3 m=13
